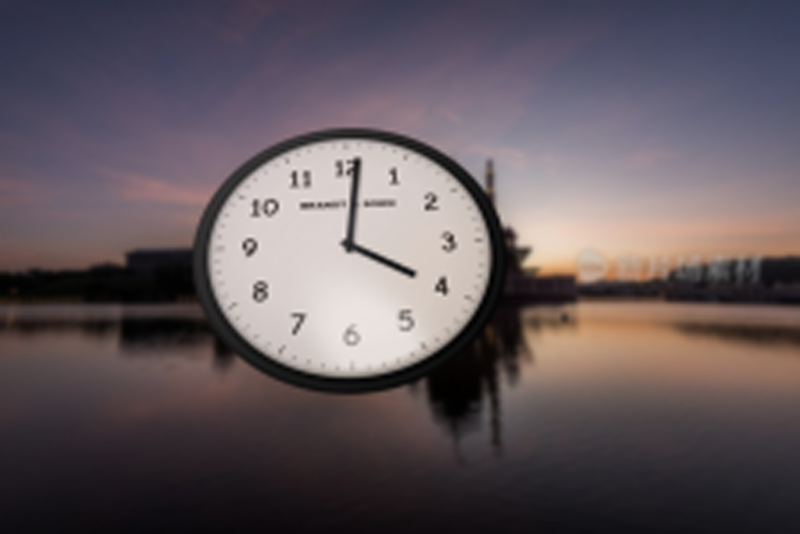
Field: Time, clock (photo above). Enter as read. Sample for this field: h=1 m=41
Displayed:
h=4 m=1
